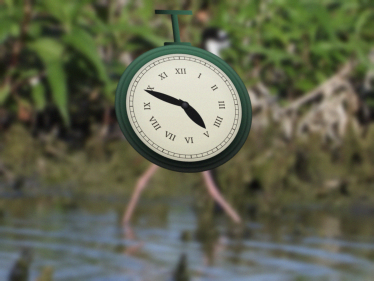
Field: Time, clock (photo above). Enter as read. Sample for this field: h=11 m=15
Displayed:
h=4 m=49
